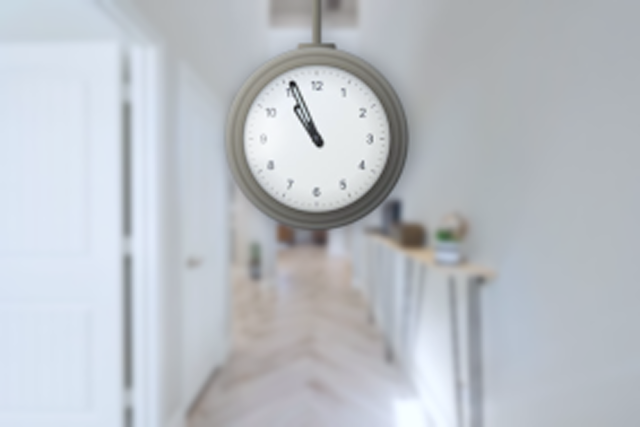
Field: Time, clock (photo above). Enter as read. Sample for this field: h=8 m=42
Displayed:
h=10 m=56
